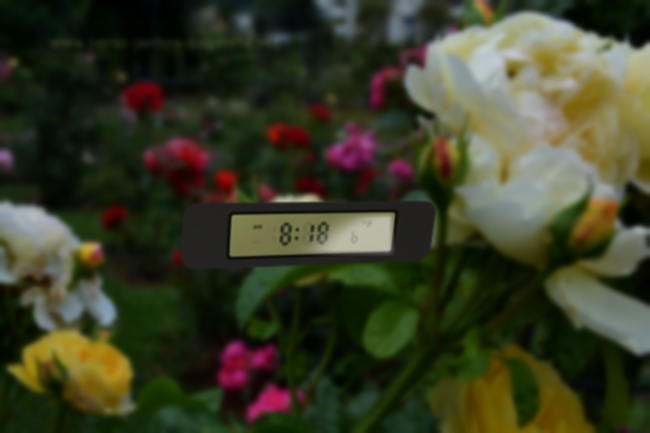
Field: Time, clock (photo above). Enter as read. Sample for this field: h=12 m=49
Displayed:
h=8 m=18
